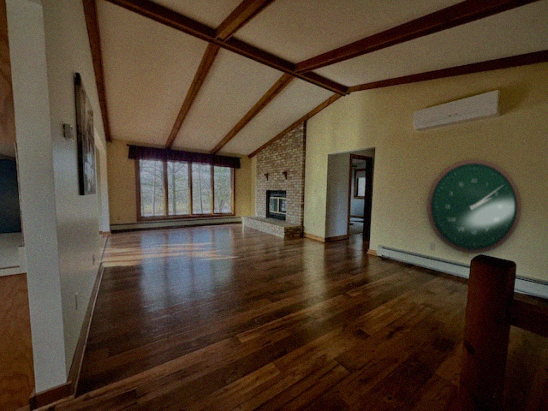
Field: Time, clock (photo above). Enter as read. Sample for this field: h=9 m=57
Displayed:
h=2 m=9
